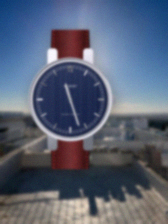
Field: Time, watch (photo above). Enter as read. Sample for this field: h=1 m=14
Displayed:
h=11 m=27
